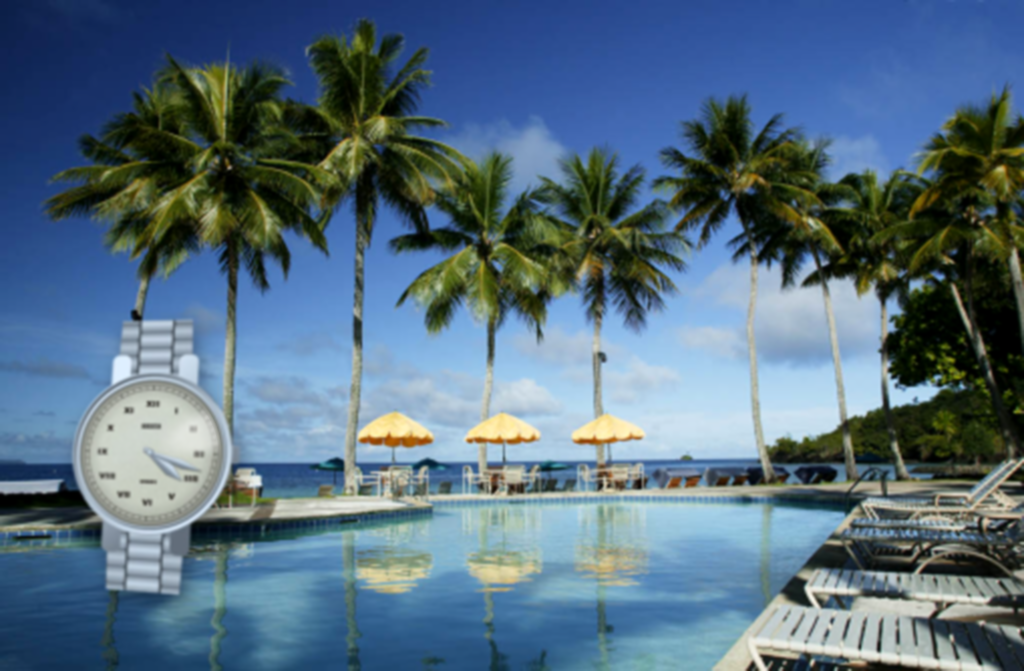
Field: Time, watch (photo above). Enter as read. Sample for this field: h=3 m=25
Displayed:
h=4 m=18
